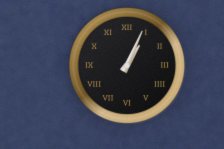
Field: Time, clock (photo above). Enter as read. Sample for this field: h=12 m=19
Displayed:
h=1 m=4
